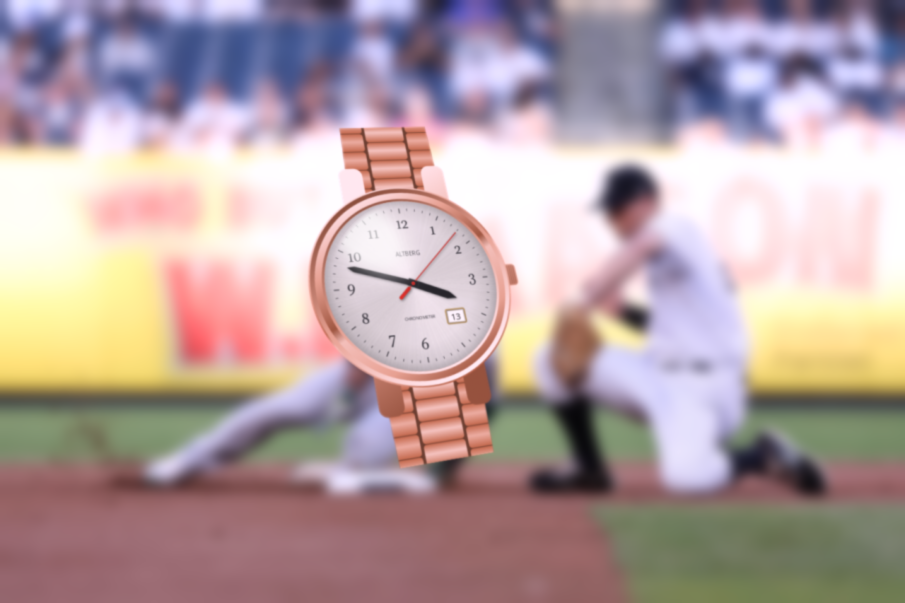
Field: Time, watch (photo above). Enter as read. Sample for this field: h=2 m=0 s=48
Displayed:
h=3 m=48 s=8
